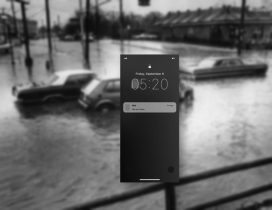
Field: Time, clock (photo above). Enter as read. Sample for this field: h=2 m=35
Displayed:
h=5 m=20
